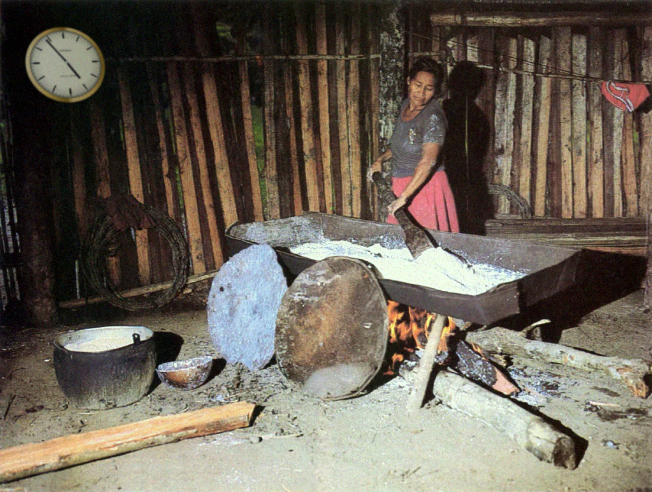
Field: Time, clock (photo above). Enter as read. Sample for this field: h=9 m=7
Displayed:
h=4 m=54
